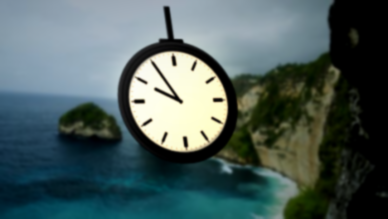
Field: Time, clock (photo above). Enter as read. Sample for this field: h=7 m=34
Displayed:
h=9 m=55
